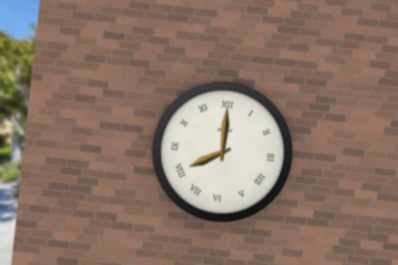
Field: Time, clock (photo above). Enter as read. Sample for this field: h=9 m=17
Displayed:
h=8 m=0
